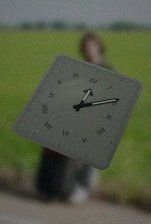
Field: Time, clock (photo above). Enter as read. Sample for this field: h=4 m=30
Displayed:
h=12 m=9
